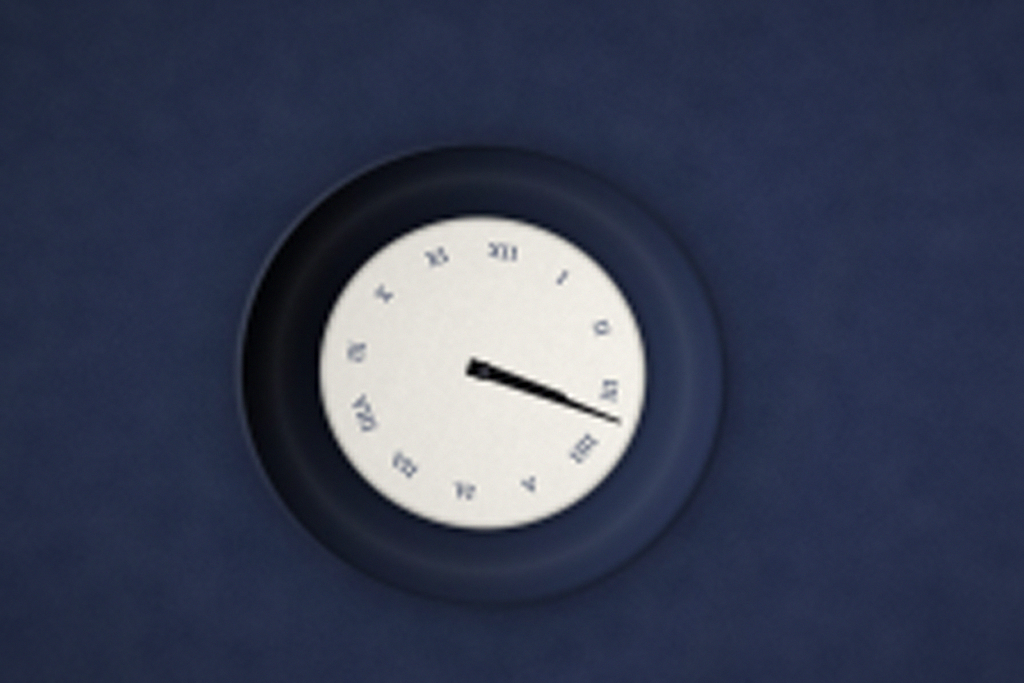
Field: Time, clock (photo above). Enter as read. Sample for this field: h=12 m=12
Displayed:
h=3 m=17
